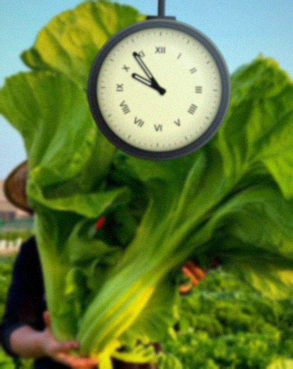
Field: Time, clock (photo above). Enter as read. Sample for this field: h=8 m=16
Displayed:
h=9 m=54
